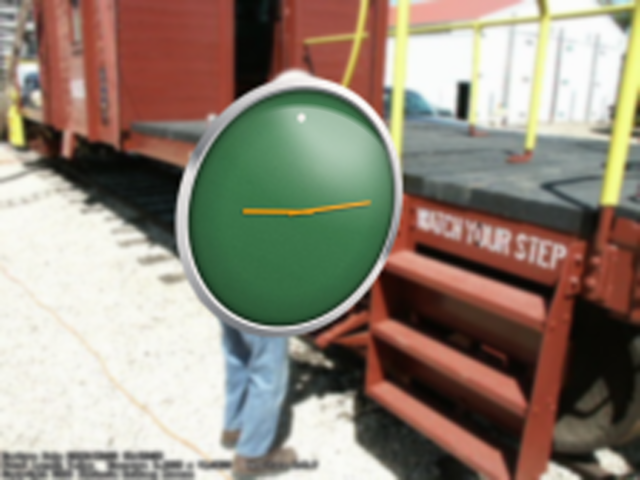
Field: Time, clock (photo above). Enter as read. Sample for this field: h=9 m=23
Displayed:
h=9 m=15
